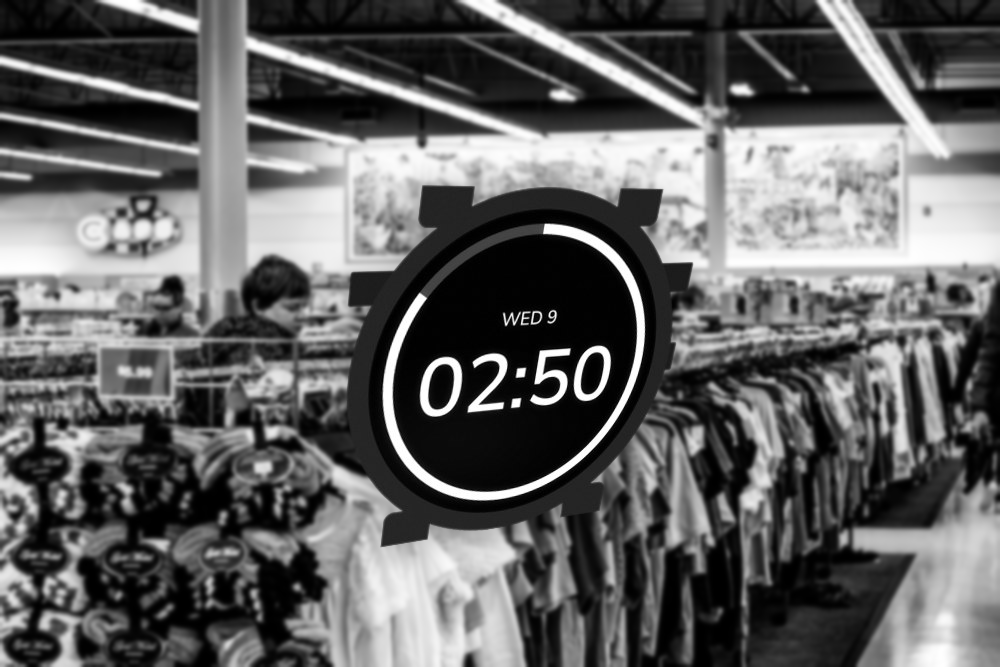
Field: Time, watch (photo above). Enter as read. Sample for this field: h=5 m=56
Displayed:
h=2 m=50
